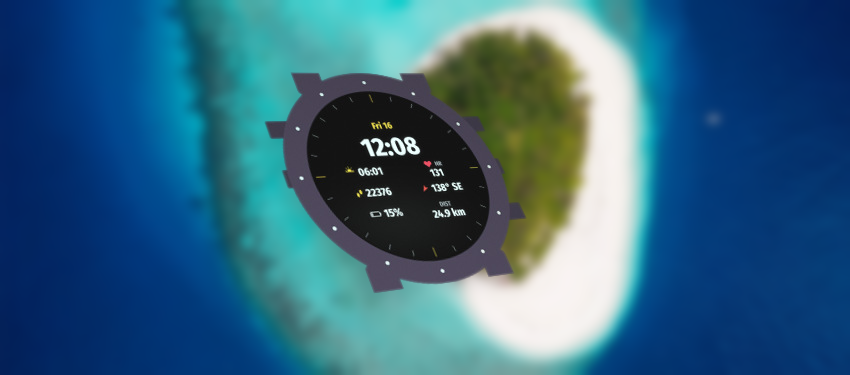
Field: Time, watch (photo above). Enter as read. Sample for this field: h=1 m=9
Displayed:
h=12 m=8
